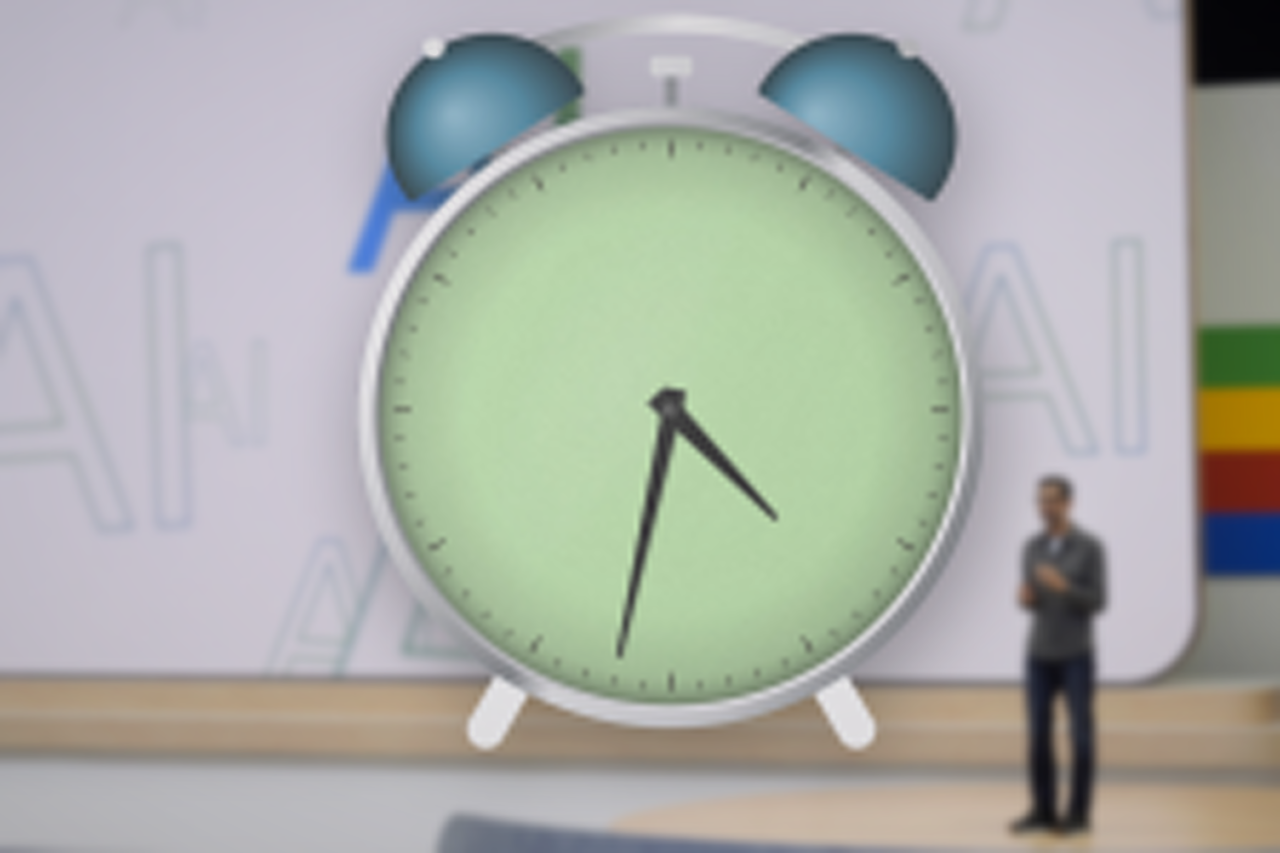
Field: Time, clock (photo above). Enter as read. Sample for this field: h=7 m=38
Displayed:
h=4 m=32
